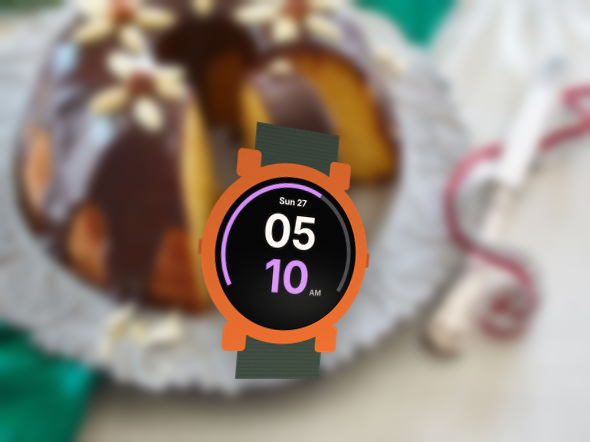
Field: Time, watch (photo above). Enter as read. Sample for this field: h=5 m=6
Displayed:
h=5 m=10
